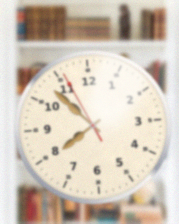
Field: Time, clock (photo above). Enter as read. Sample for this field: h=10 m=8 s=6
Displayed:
h=7 m=52 s=56
